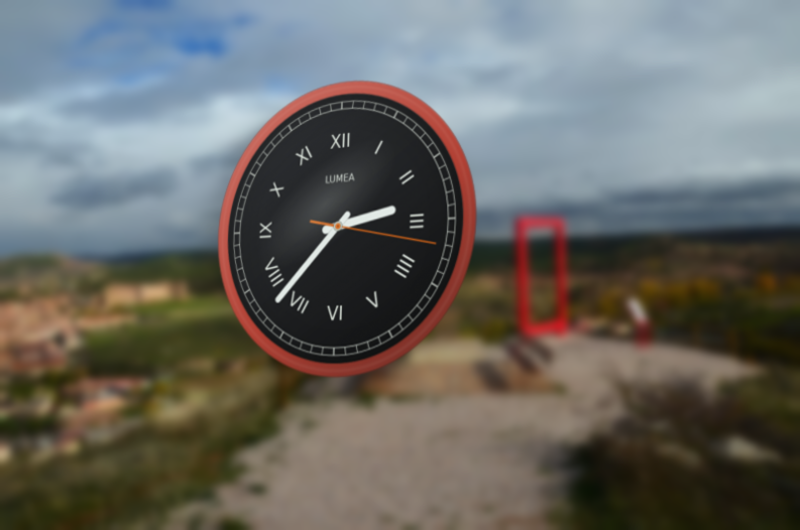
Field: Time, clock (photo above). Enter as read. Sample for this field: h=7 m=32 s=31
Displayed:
h=2 m=37 s=17
